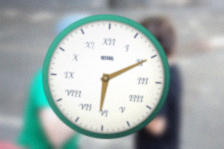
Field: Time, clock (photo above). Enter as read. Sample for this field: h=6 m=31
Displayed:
h=6 m=10
